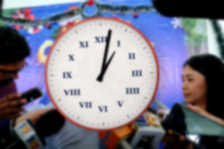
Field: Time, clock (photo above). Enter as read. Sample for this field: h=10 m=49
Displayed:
h=1 m=2
